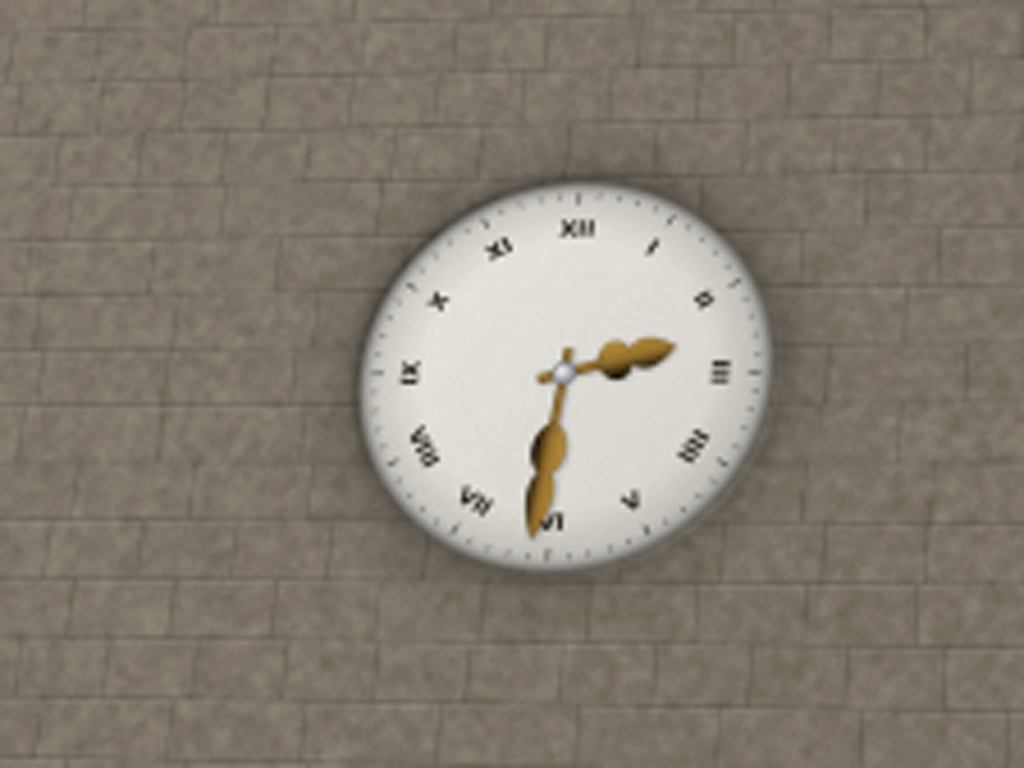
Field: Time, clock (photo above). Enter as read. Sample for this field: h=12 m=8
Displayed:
h=2 m=31
